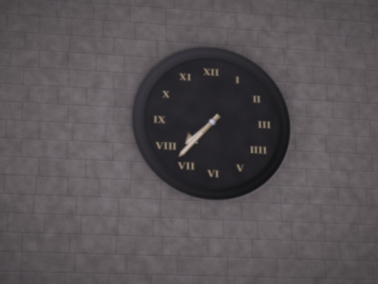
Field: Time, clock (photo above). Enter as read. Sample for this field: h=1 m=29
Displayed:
h=7 m=37
